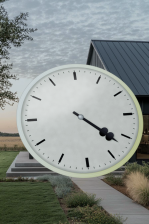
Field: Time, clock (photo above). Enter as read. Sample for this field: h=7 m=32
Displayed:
h=4 m=22
